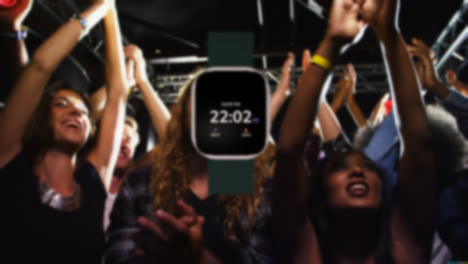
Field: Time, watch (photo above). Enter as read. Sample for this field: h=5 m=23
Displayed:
h=22 m=2
